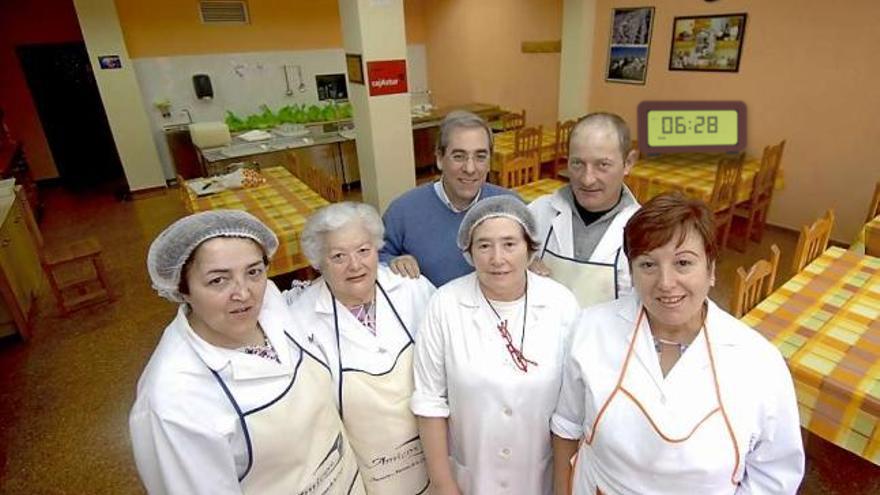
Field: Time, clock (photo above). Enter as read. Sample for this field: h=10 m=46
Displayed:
h=6 m=28
